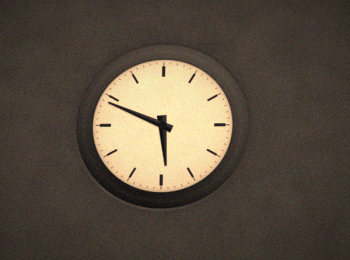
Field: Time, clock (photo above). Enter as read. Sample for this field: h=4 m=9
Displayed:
h=5 m=49
